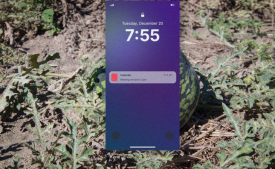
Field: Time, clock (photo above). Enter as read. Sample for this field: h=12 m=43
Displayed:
h=7 m=55
